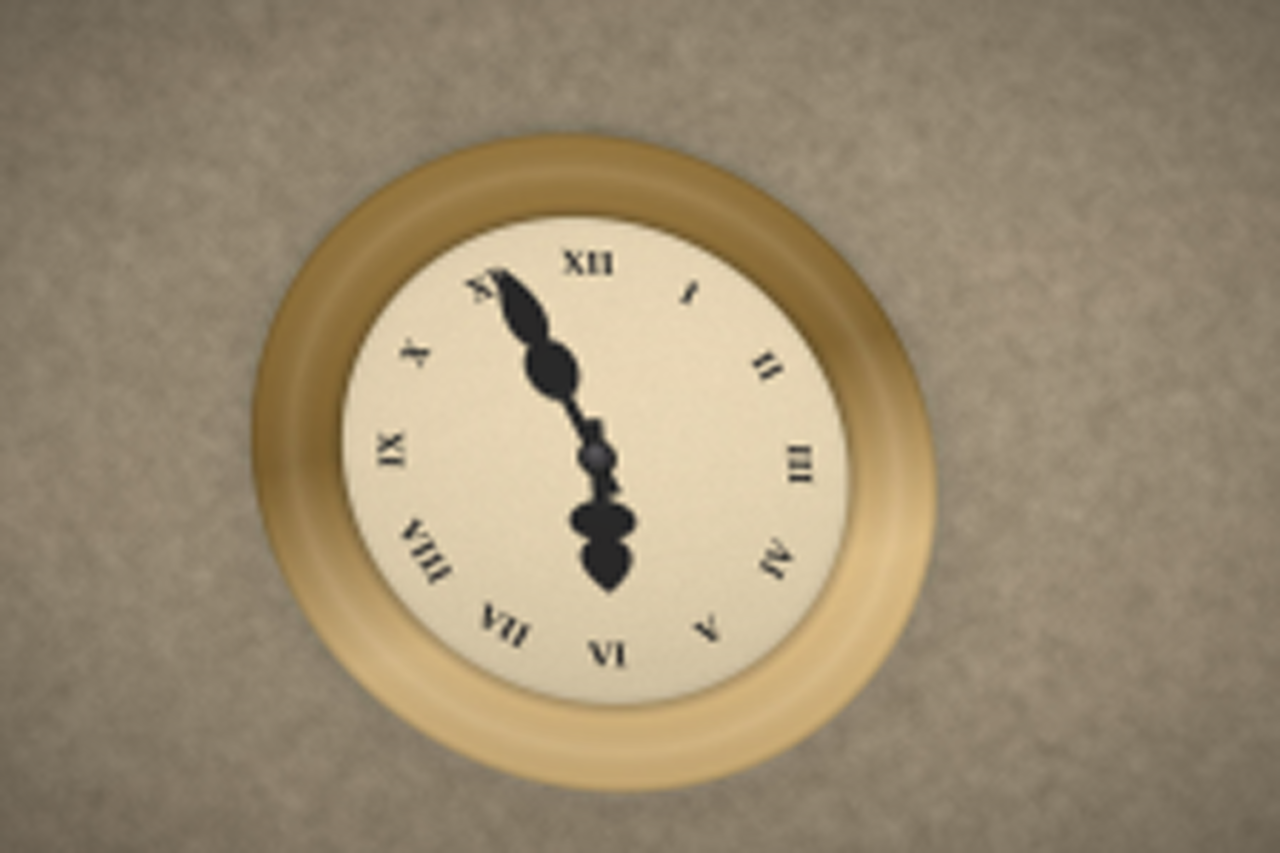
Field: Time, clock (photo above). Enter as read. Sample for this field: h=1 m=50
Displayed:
h=5 m=56
